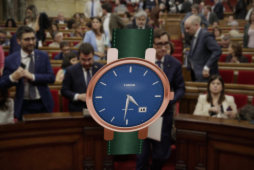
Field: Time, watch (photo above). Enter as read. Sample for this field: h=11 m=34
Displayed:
h=4 m=31
